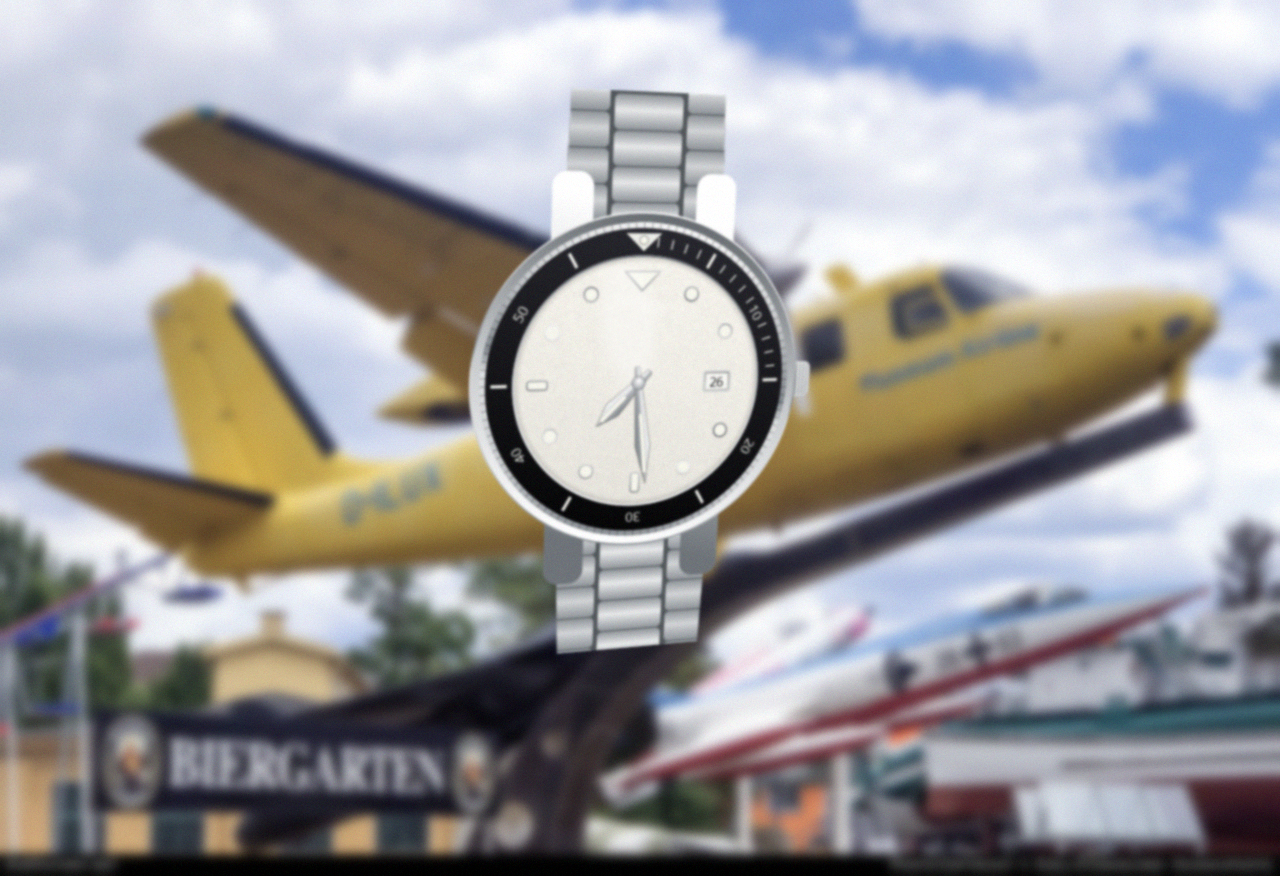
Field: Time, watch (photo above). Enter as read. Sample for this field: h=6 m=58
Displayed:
h=7 m=29
